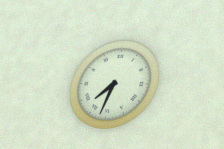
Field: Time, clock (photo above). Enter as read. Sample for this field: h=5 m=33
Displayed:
h=7 m=32
